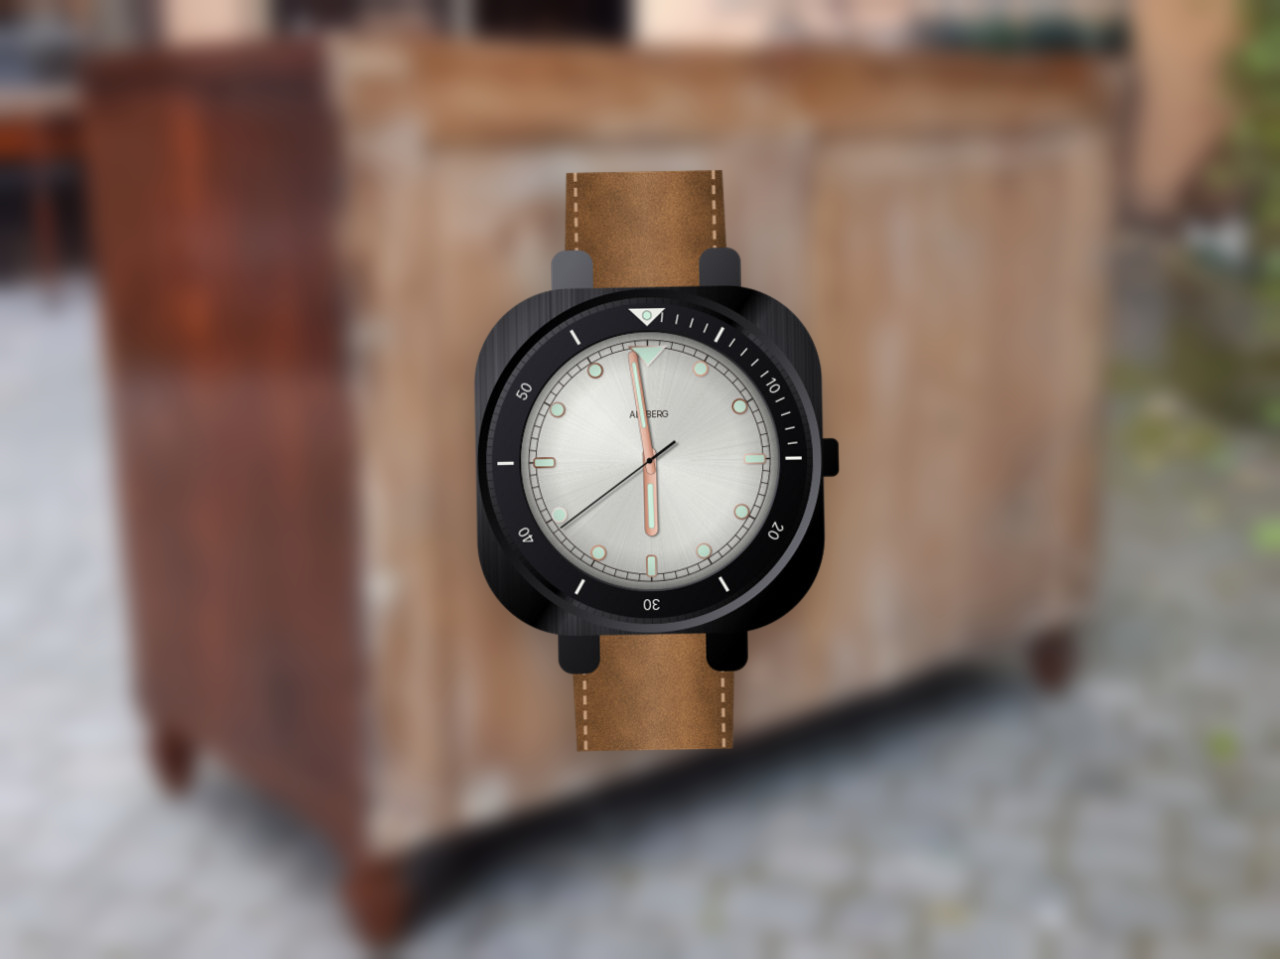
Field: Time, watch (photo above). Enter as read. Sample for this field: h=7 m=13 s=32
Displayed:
h=5 m=58 s=39
